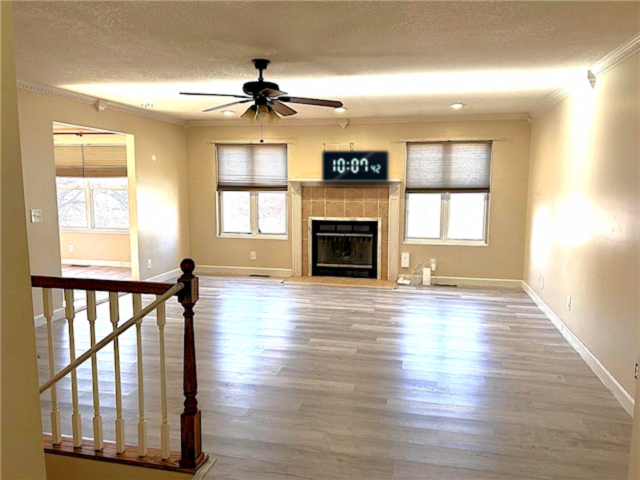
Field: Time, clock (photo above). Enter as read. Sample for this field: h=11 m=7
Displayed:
h=10 m=7
